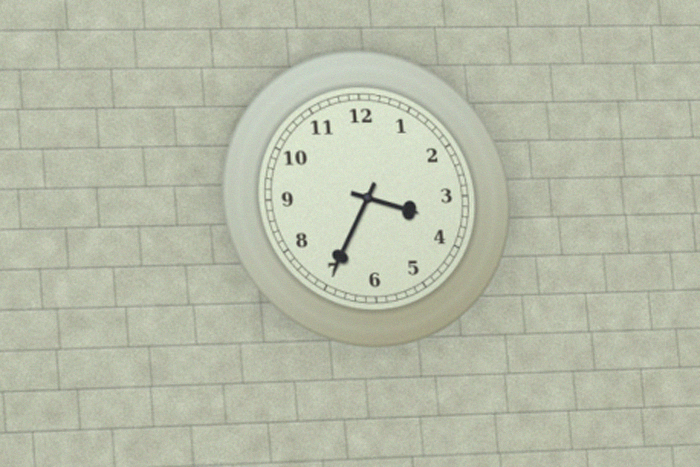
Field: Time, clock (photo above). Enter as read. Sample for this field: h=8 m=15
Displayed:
h=3 m=35
